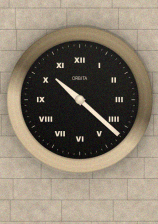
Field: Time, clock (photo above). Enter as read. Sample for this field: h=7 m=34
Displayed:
h=10 m=22
